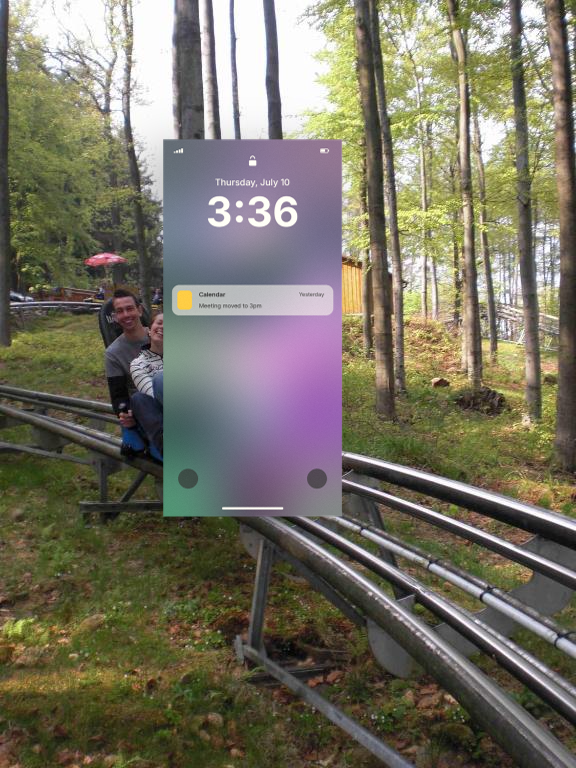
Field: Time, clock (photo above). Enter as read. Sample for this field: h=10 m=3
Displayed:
h=3 m=36
